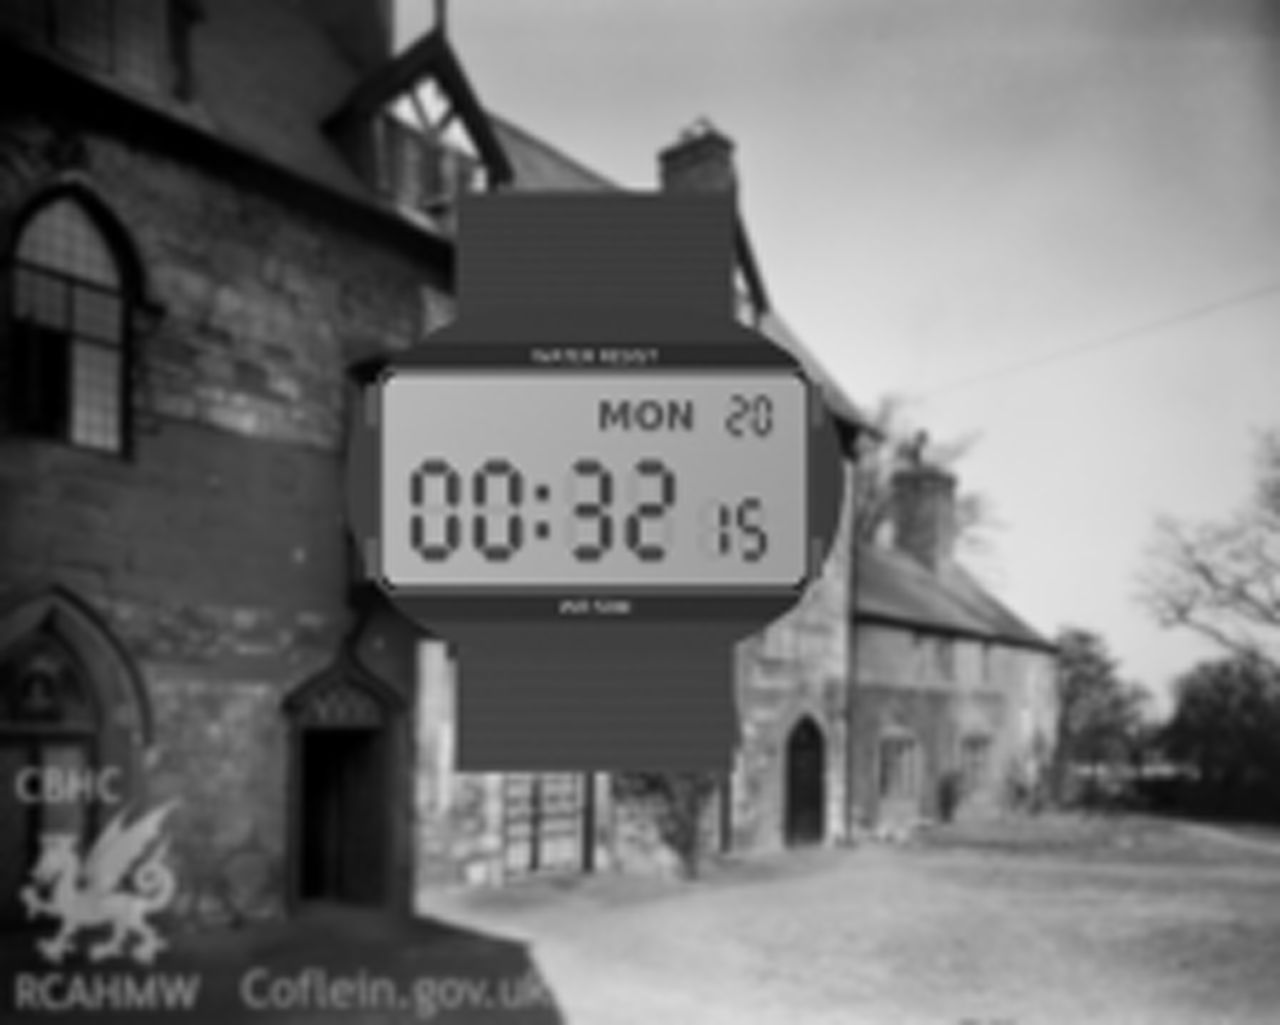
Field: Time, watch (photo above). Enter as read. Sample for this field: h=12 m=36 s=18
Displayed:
h=0 m=32 s=15
